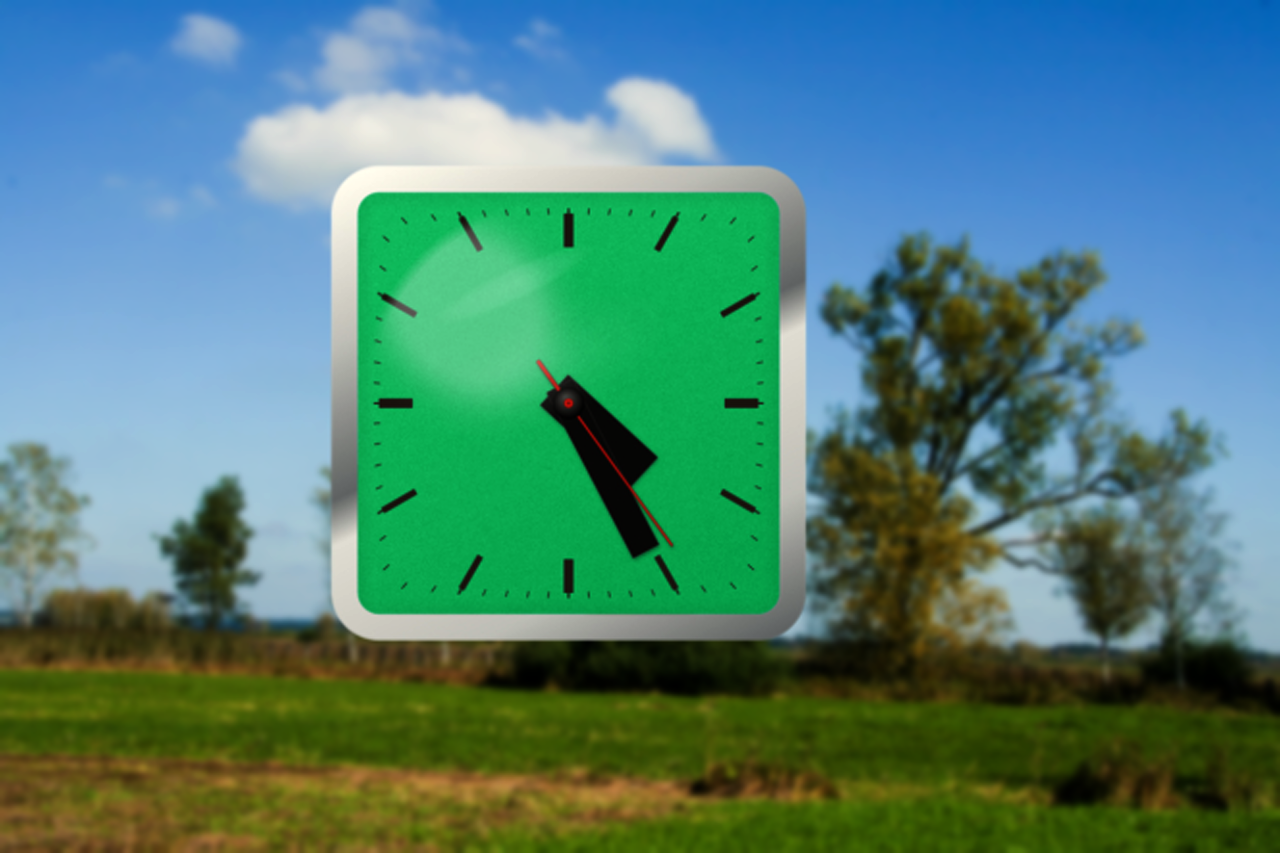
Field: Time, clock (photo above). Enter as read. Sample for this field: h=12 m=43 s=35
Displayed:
h=4 m=25 s=24
